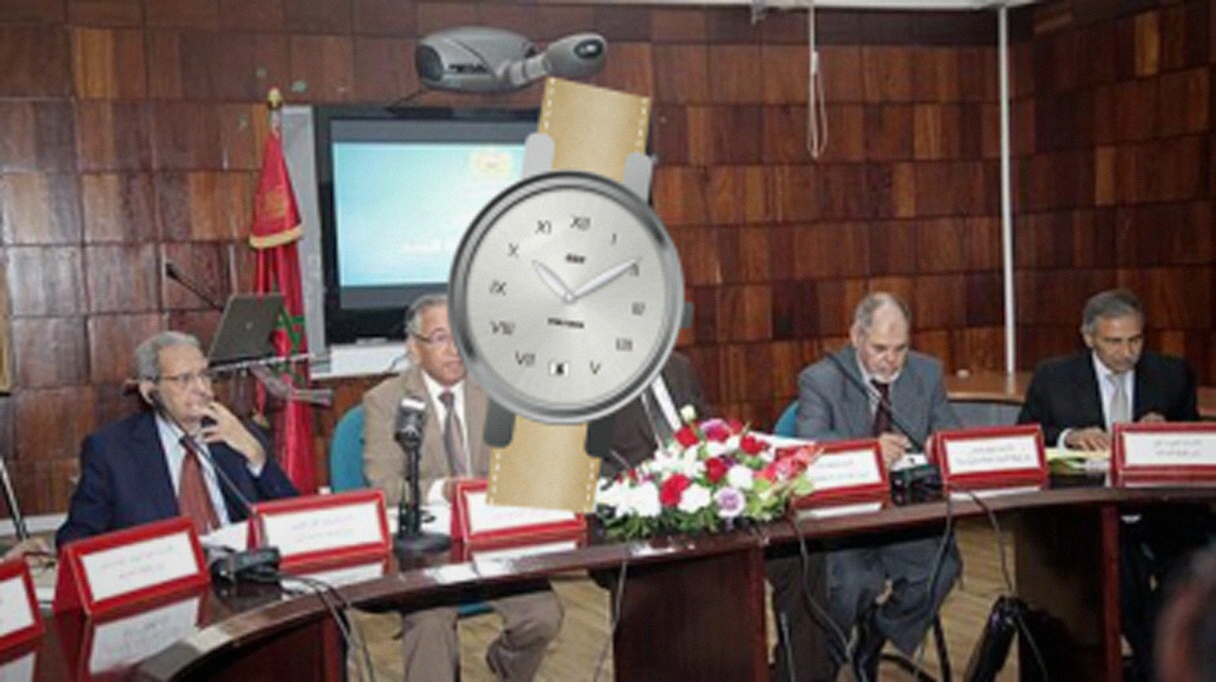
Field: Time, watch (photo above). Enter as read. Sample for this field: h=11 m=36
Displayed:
h=10 m=9
